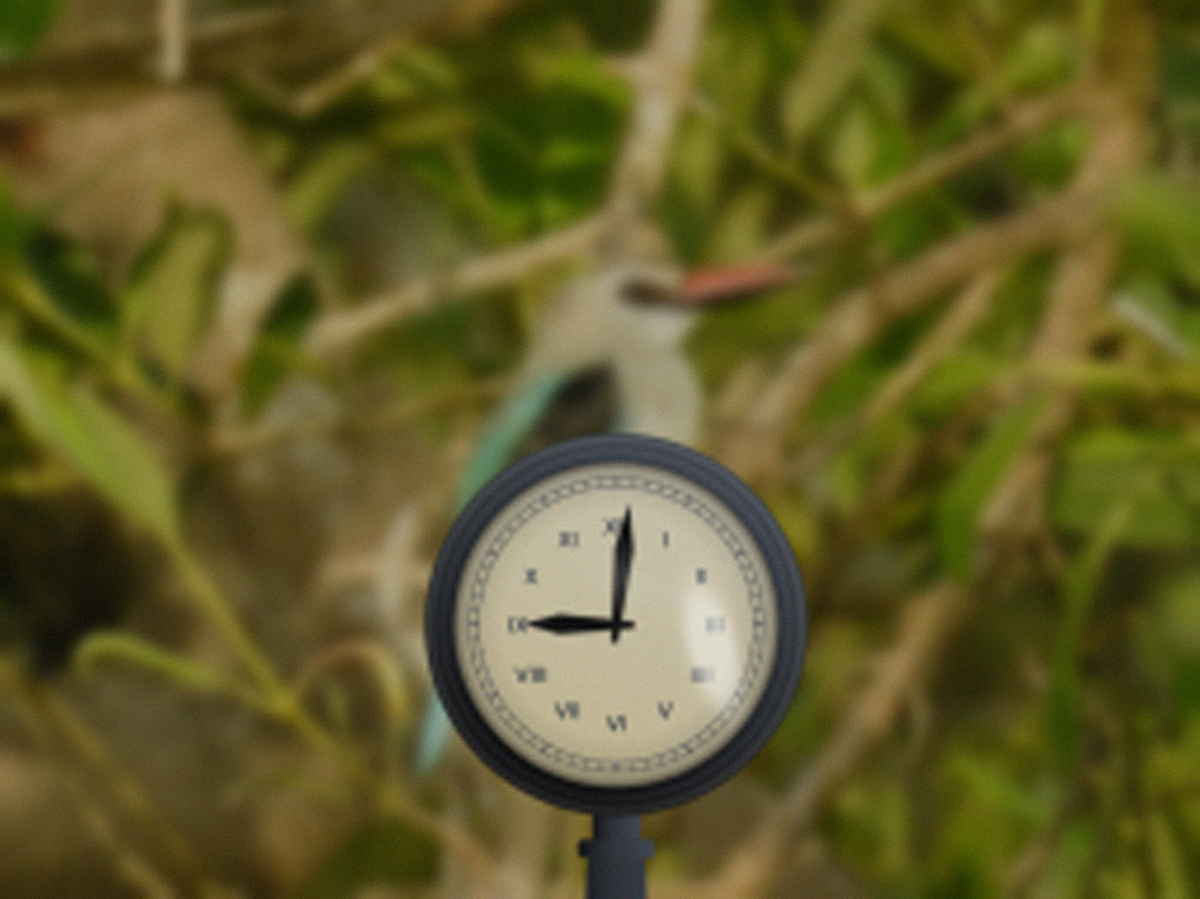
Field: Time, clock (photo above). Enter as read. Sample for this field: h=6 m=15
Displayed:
h=9 m=1
